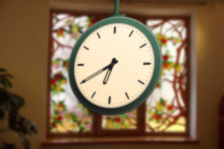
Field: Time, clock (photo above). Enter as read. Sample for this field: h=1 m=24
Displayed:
h=6 m=40
